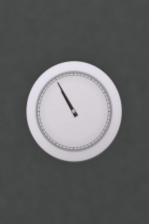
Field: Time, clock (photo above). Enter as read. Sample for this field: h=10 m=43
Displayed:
h=10 m=55
